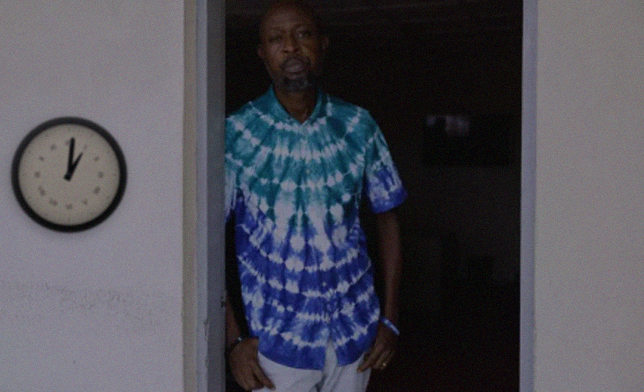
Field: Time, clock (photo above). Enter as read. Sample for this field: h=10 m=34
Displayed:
h=1 m=1
